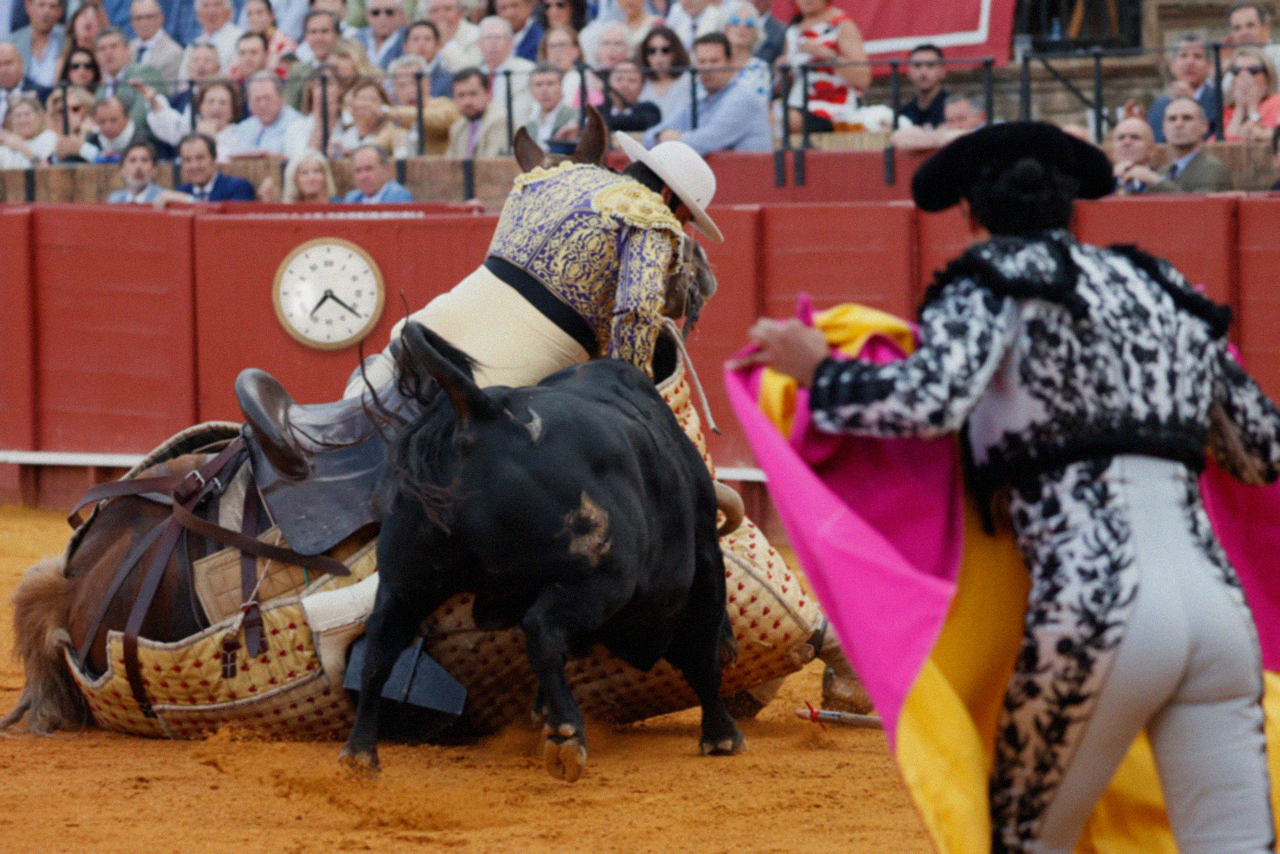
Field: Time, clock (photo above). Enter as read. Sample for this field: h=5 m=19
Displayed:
h=7 m=21
